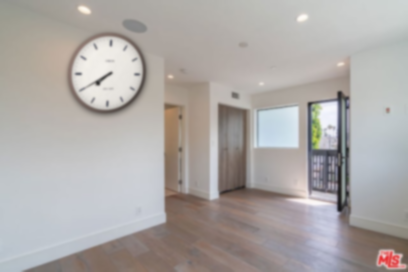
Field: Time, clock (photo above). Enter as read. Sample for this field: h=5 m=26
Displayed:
h=7 m=40
